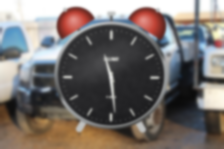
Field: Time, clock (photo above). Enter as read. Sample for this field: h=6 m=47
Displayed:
h=11 m=29
